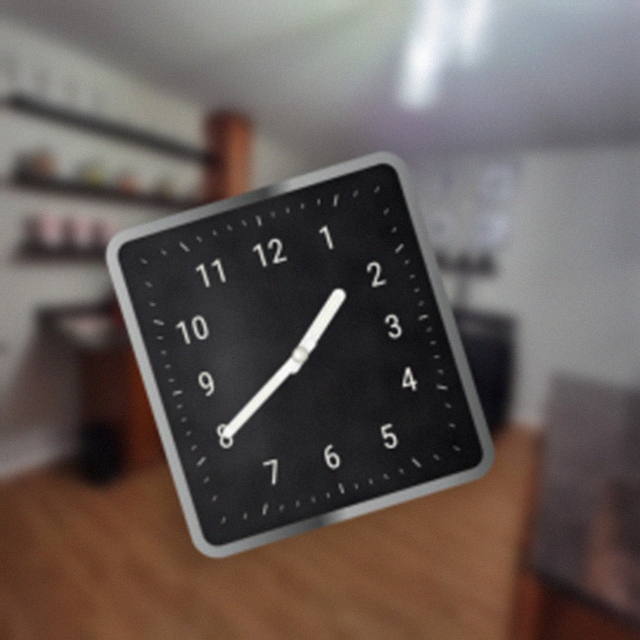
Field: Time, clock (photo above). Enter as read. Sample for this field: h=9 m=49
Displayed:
h=1 m=40
